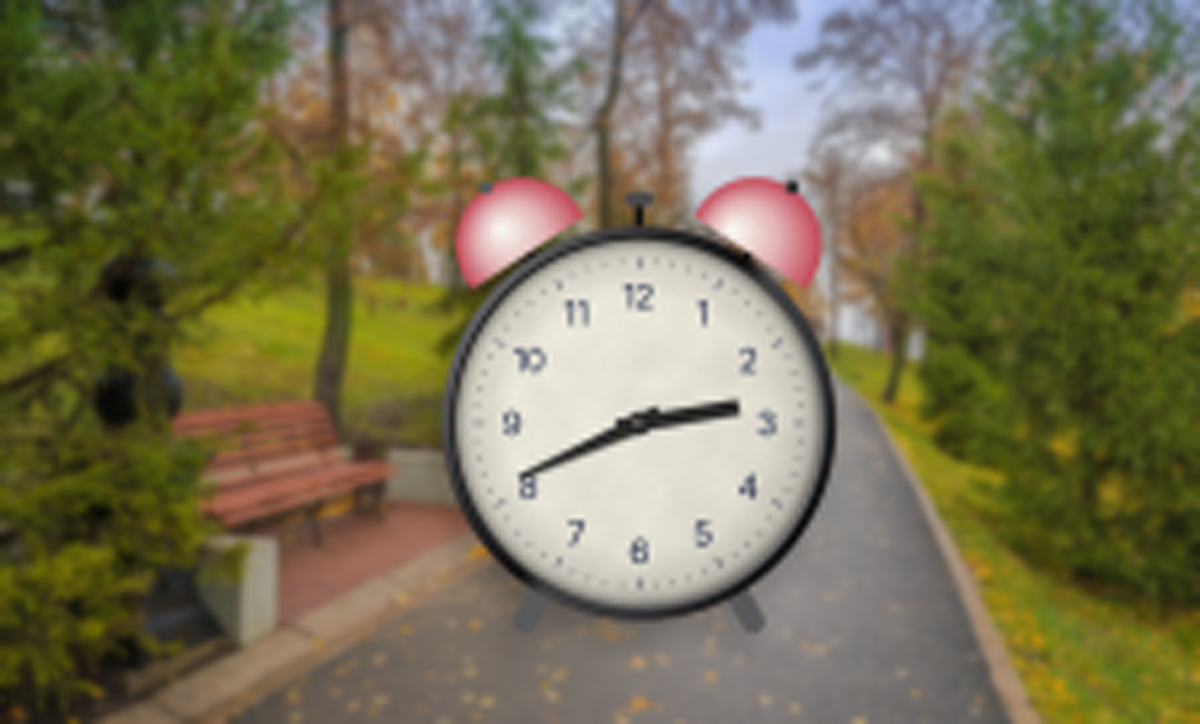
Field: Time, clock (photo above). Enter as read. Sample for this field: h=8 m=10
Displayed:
h=2 m=41
